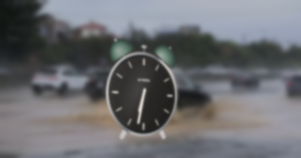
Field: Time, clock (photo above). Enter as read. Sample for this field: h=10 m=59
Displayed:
h=6 m=32
